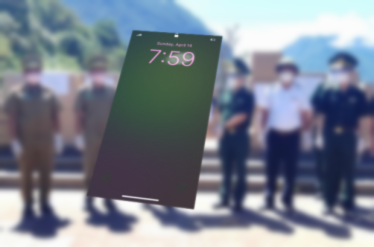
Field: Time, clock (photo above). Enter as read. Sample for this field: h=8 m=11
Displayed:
h=7 m=59
